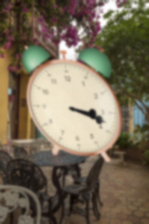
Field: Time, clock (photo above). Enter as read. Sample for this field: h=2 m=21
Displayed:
h=3 m=18
